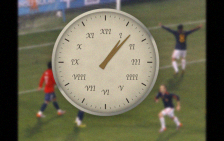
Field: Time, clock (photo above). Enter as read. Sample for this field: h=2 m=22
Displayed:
h=1 m=7
